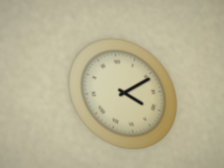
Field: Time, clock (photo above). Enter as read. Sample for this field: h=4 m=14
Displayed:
h=4 m=11
